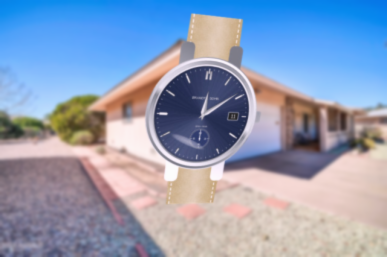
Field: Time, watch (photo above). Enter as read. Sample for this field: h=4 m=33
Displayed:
h=12 m=9
